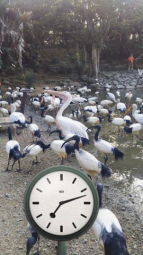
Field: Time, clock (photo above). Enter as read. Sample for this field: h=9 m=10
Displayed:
h=7 m=12
